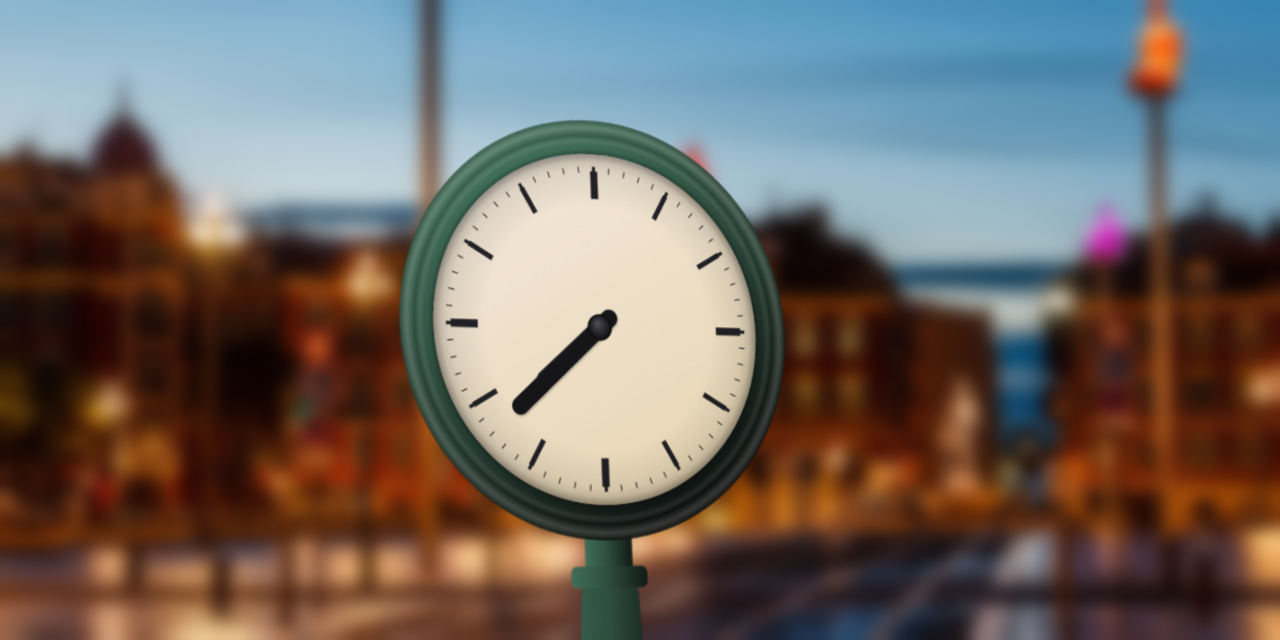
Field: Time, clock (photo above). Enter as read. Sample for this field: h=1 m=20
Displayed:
h=7 m=38
